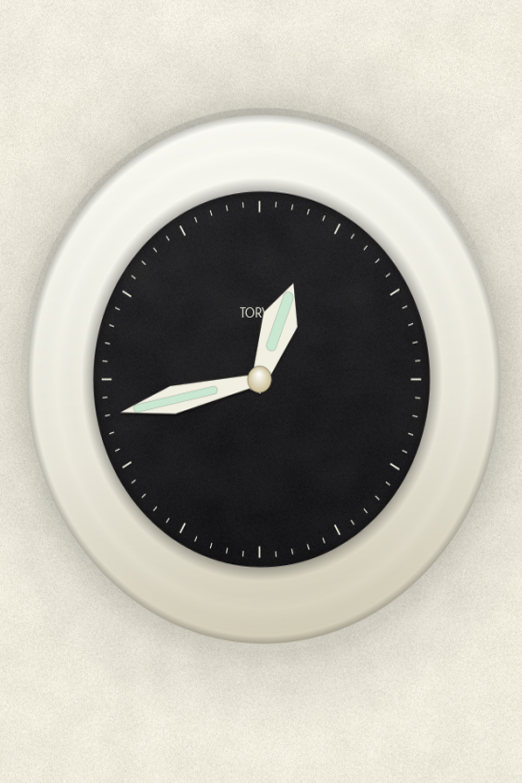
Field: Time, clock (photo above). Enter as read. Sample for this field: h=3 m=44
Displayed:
h=12 m=43
